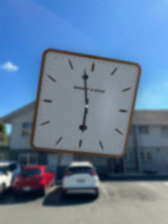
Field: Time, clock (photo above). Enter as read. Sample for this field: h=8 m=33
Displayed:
h=5 m=58
